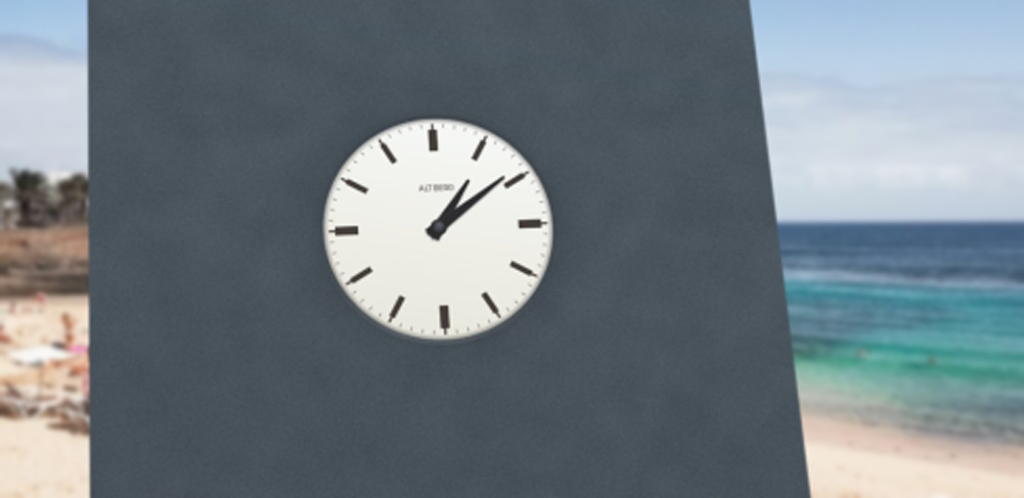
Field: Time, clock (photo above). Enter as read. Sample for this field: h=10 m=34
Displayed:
h=1 m=9
